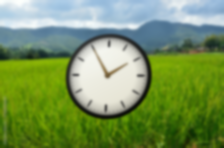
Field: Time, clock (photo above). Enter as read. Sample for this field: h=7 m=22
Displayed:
h=1 m=55
